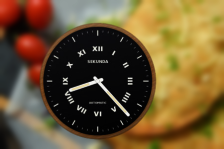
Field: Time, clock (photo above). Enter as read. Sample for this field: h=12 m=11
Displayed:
h=8 m=23
